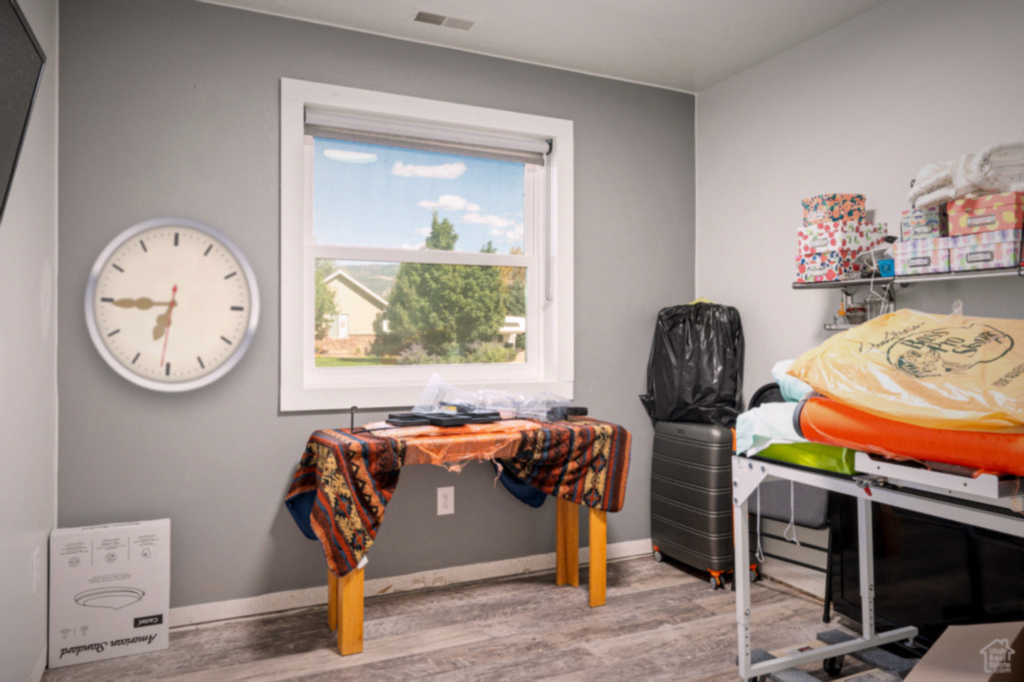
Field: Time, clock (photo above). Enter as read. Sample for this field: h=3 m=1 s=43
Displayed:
h=6 m=44 s=31
